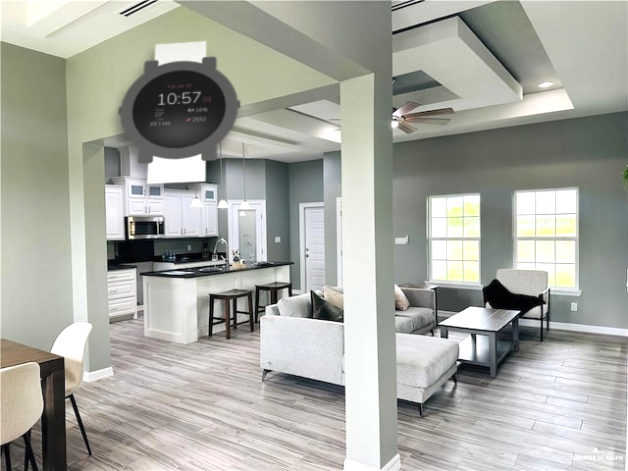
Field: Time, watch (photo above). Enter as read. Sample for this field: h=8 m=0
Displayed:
h=10 m=57
